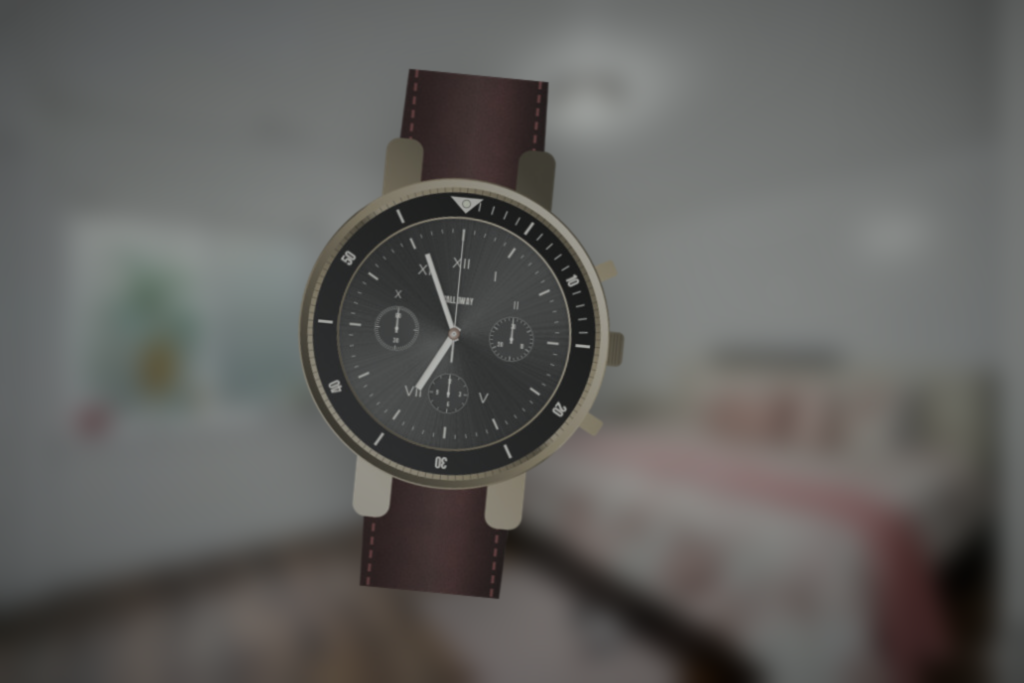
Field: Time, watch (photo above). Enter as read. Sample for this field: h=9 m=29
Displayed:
h=6 m=56
